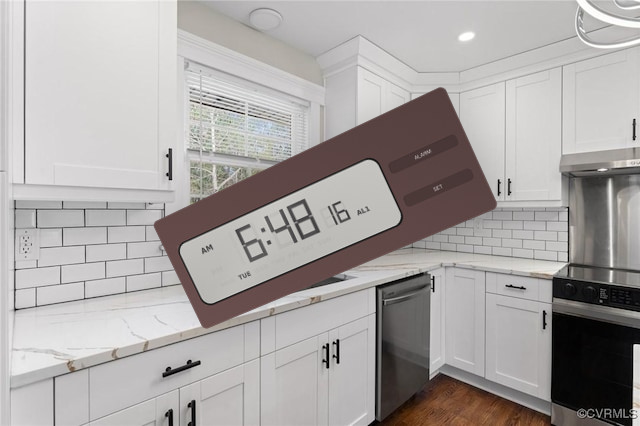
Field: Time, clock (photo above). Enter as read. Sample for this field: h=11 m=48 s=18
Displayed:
h=6 m=48 s=16
